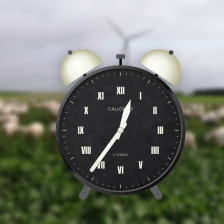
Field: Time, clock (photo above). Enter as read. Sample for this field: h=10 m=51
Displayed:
h=12 m=36
